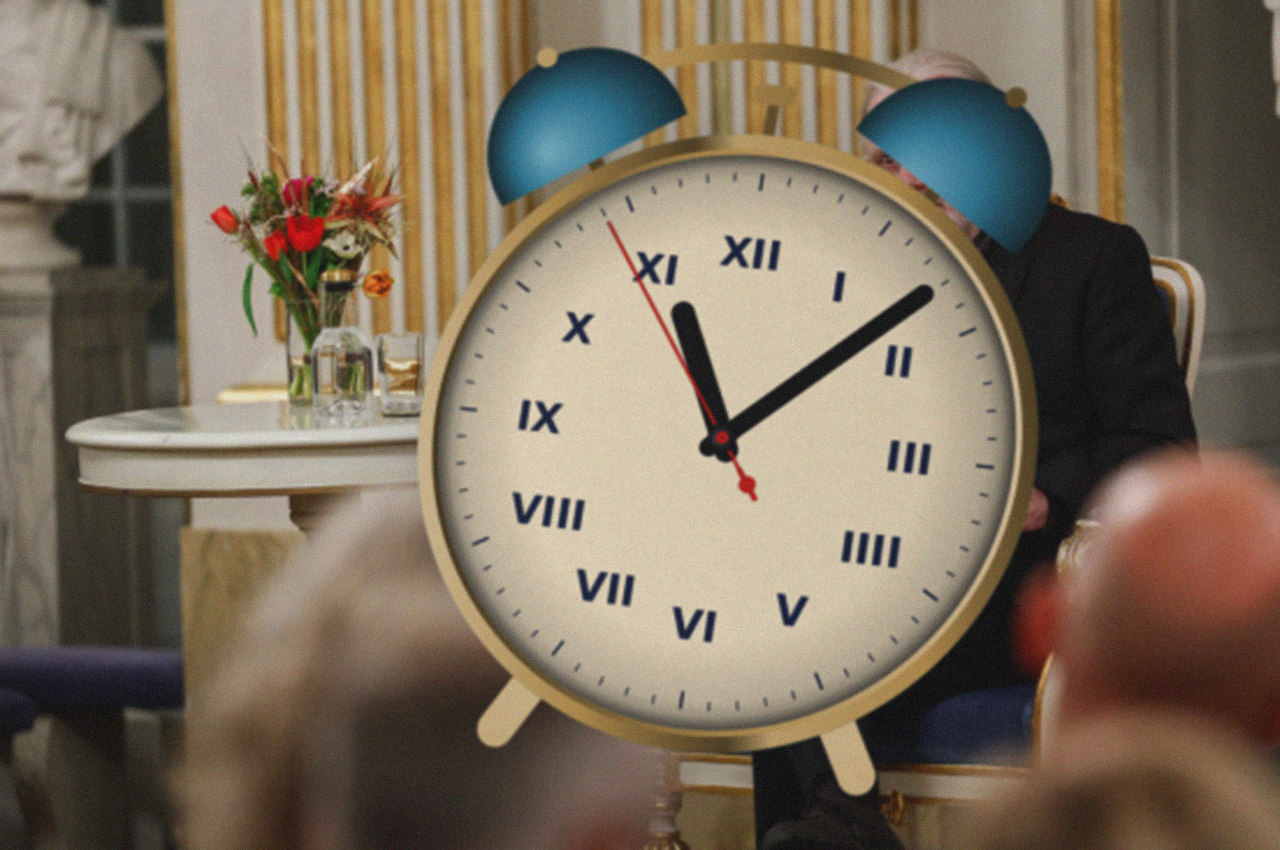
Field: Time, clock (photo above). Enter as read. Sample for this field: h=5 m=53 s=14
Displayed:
h=11 m=7 s=54
